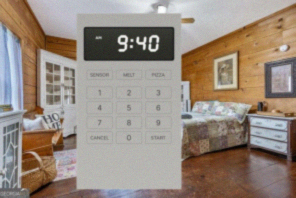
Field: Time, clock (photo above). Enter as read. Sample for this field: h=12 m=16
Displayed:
h=9 m=40
